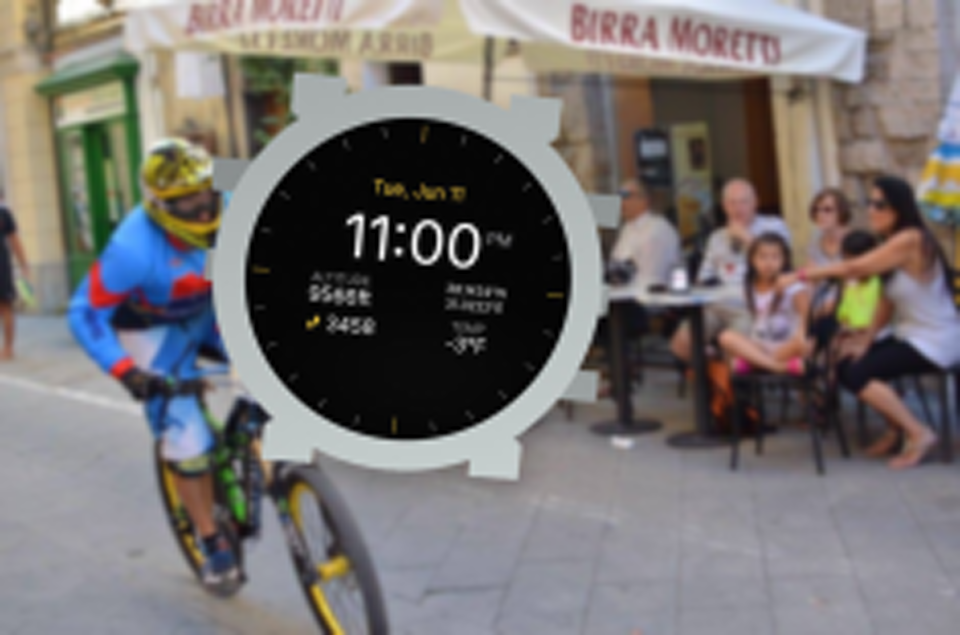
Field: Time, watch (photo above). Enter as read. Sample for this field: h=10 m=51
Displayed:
h=11 m=0
